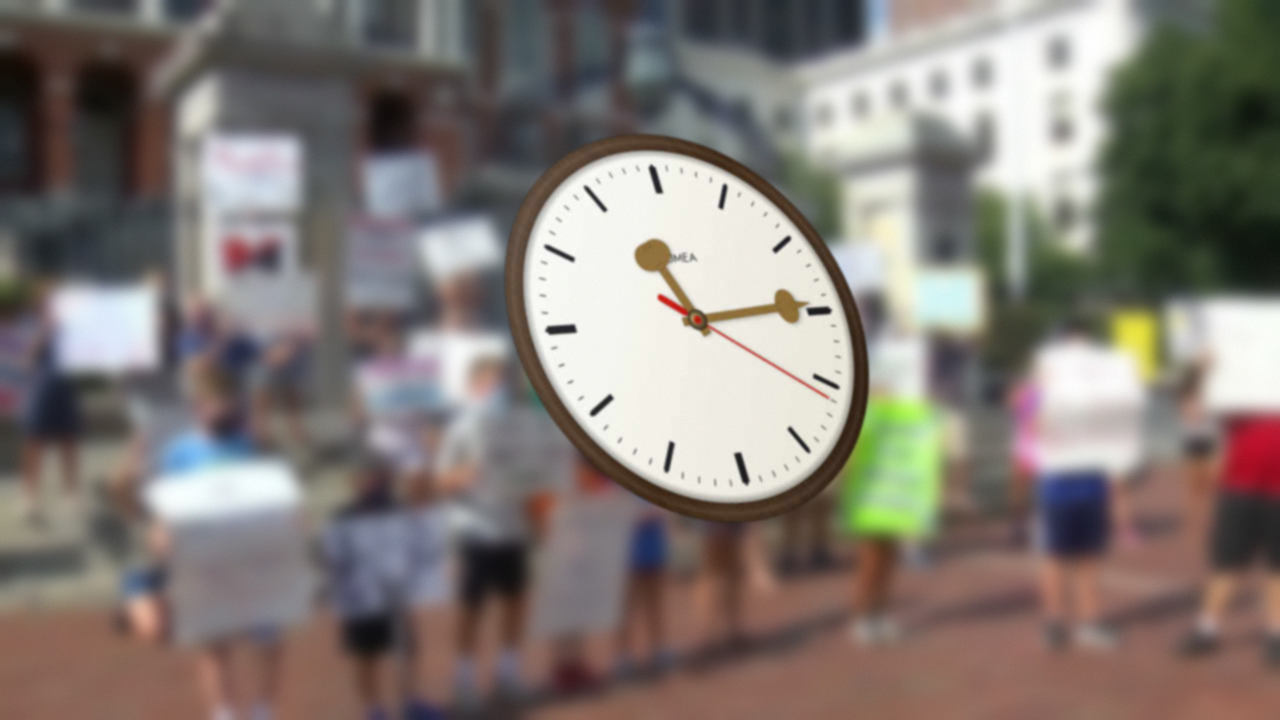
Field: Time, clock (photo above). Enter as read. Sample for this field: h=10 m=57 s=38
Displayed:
h=11 m=14 s=21
